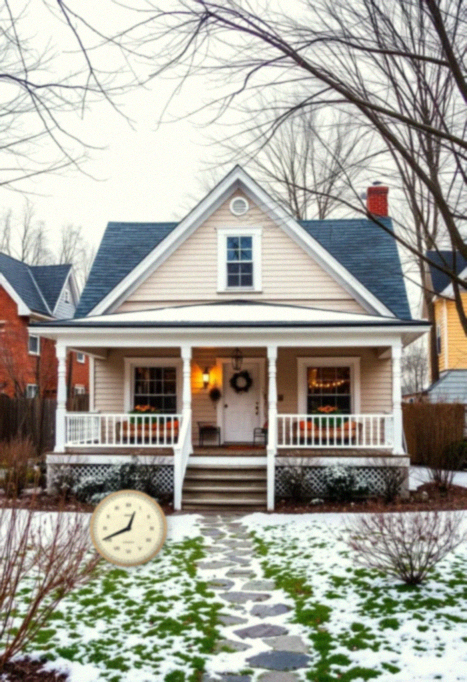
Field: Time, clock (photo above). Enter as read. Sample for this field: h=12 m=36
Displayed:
h=12 m=41
